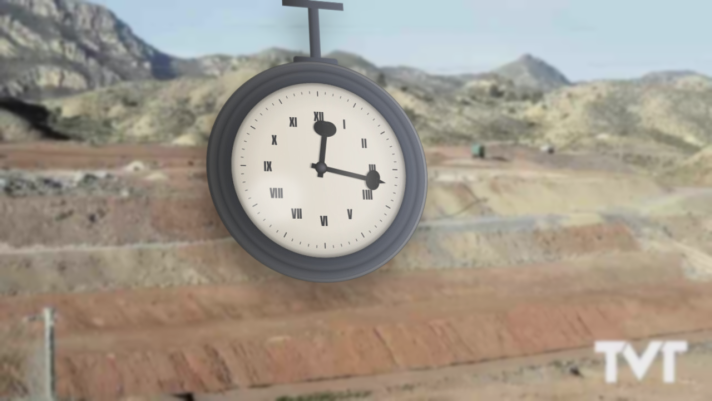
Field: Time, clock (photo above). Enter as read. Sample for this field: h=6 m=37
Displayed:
h=12 m=17
